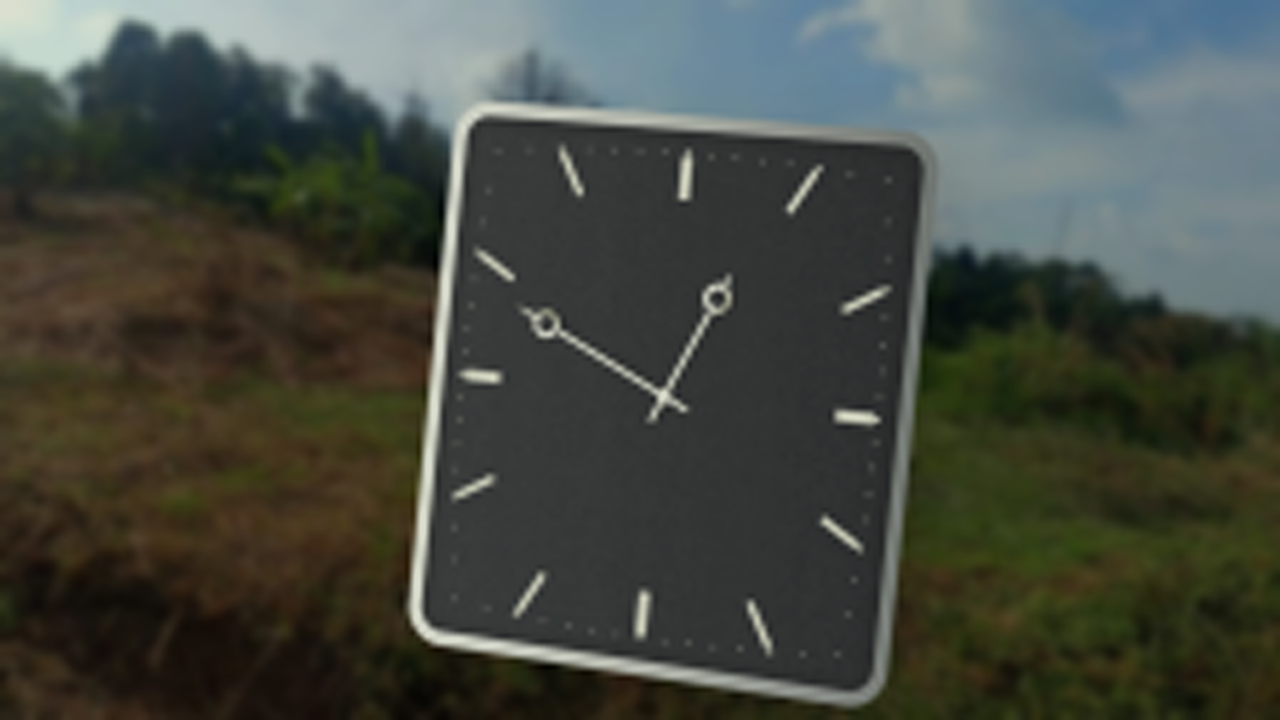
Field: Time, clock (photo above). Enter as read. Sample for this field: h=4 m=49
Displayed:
h=12 m=49
